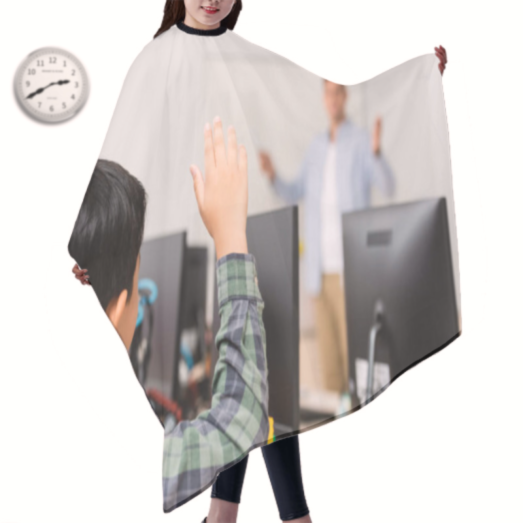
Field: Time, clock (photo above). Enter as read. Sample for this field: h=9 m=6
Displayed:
h=2 m=40
